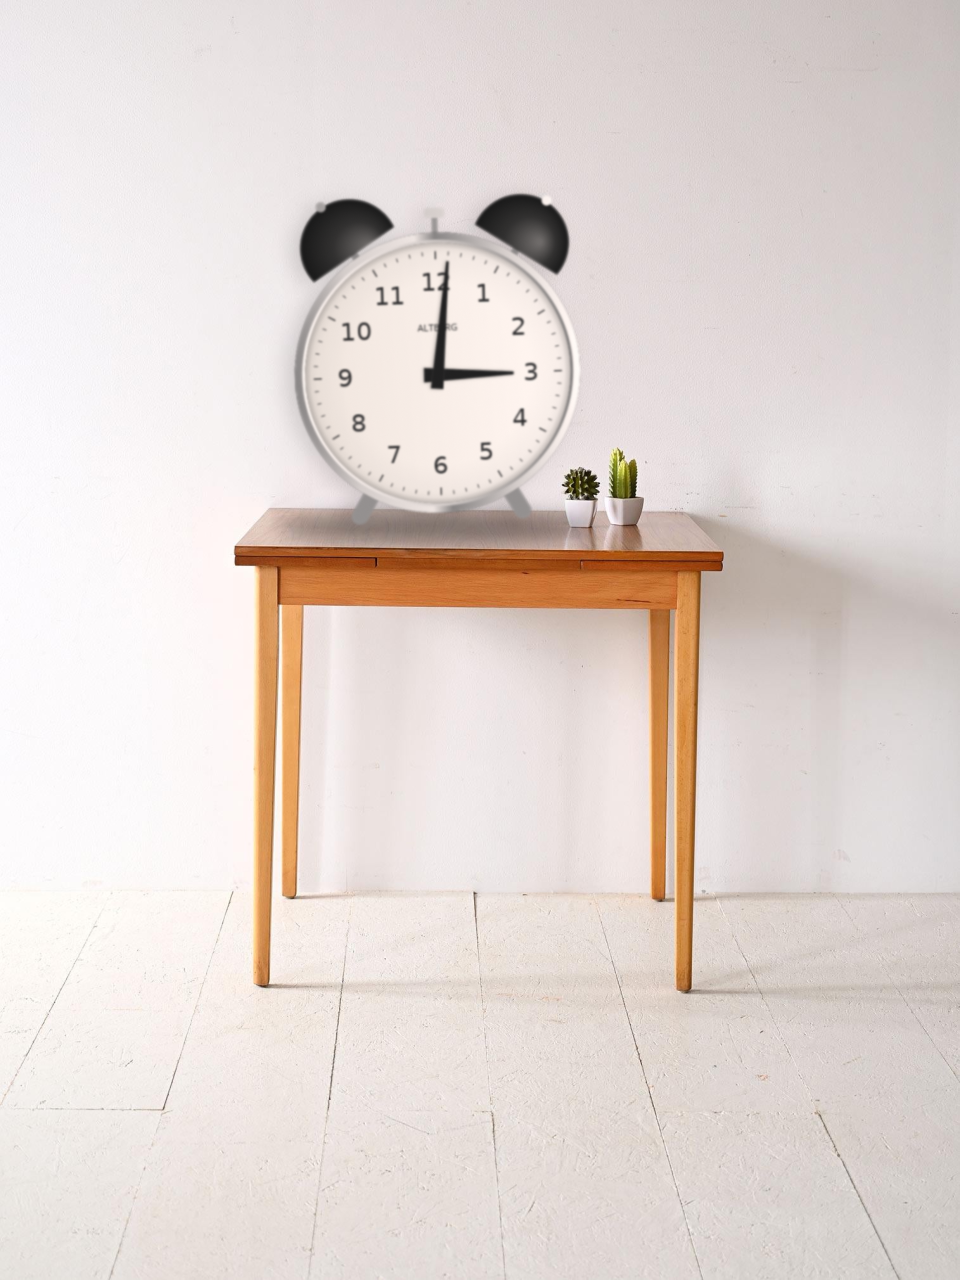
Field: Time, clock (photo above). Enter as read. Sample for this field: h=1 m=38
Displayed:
h=3 m=1
